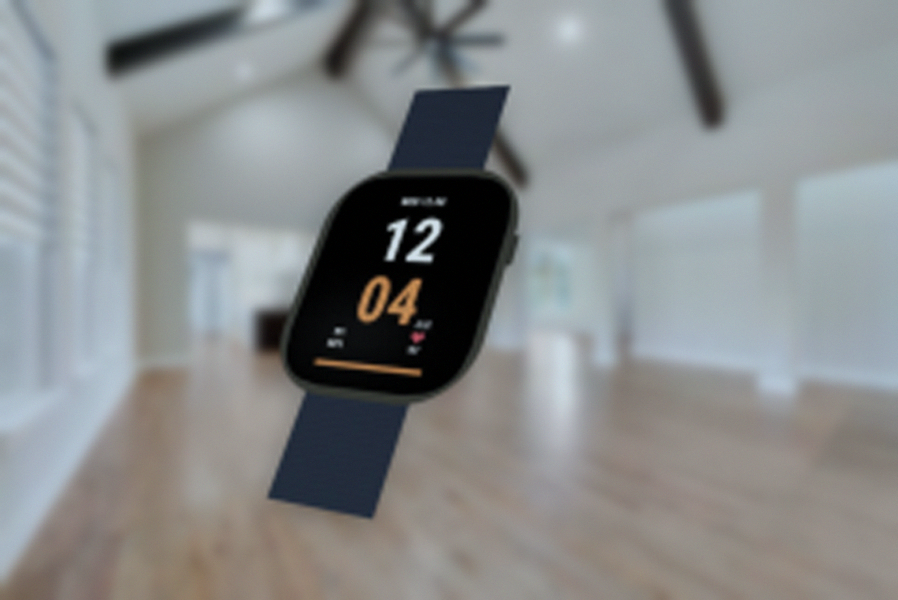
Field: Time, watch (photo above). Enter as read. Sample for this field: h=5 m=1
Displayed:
h=12 m=4
